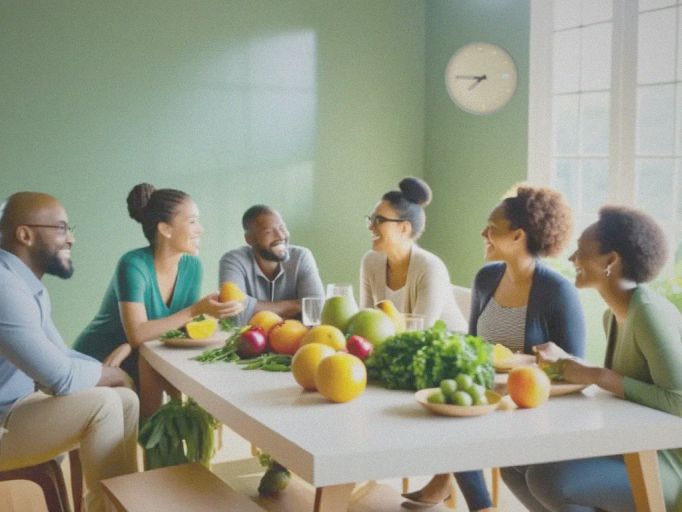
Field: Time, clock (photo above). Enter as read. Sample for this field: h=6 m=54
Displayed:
h=7 m=46
